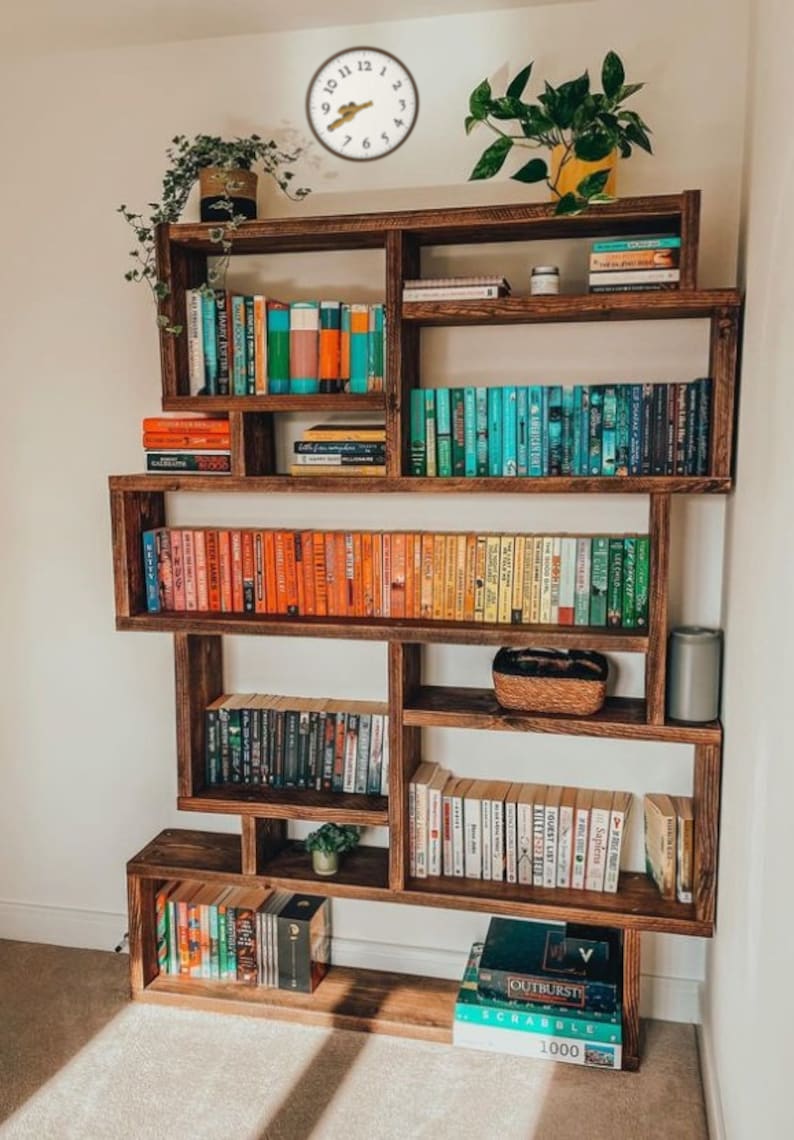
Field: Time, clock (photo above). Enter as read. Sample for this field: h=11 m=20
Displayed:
h=8 m=40
